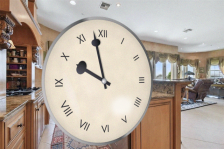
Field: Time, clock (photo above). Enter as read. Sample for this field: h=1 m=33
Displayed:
h=9 m=58
